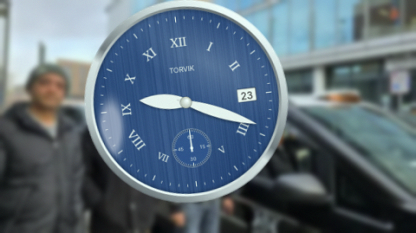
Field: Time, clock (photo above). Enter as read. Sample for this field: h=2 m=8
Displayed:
h=9 m=19
